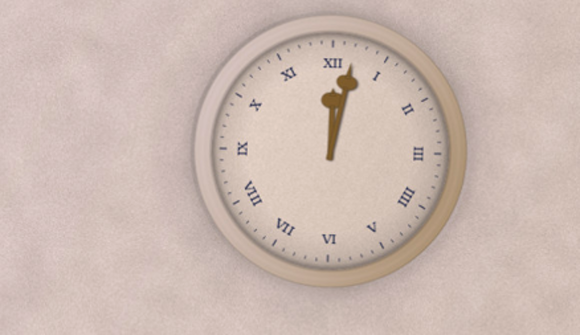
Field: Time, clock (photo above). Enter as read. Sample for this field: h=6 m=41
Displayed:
h=12 m=2
